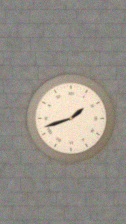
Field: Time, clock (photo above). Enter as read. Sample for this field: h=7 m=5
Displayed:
h=1 m=42
